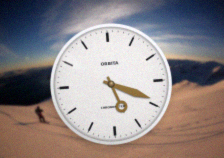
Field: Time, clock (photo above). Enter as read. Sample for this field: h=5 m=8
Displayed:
h=5 m=19
